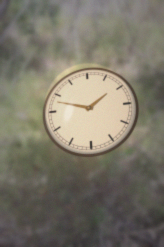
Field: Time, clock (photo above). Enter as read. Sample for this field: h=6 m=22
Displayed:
h=1 m=48
